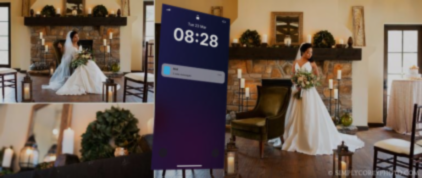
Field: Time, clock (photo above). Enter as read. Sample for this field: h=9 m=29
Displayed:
h=8 m=28
